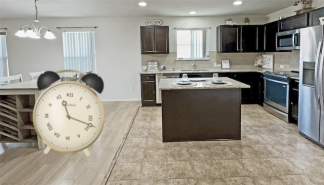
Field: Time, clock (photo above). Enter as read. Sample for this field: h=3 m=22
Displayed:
h=11 m=18
